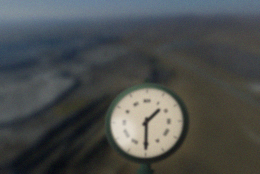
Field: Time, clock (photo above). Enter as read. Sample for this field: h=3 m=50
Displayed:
h=1 m=30
